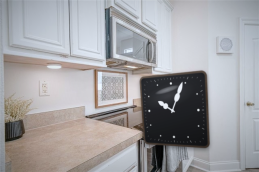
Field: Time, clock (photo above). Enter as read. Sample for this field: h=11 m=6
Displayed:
h=10 m=4
